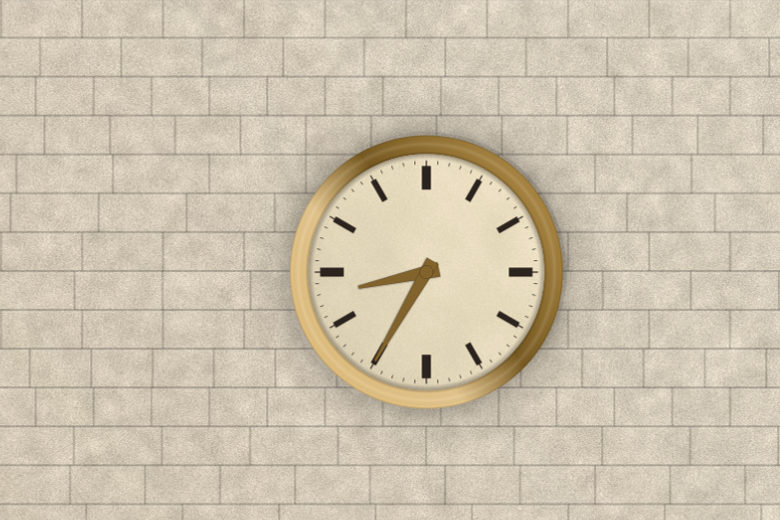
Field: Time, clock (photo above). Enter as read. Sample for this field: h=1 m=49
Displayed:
h=8 m=35
